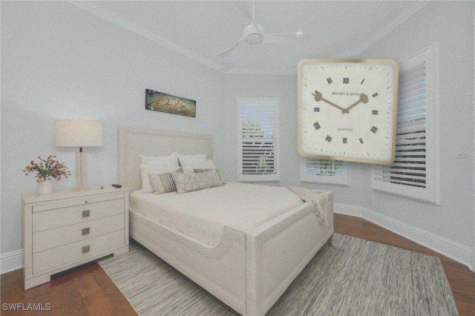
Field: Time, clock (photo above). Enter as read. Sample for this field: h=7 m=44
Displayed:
h=1 m=49
